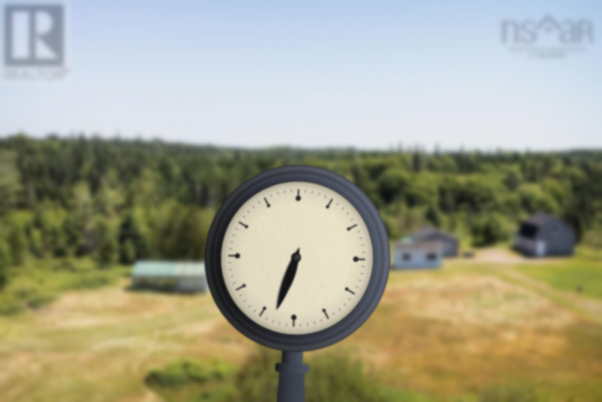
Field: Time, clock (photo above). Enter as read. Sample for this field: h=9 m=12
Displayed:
h=6 m=33
